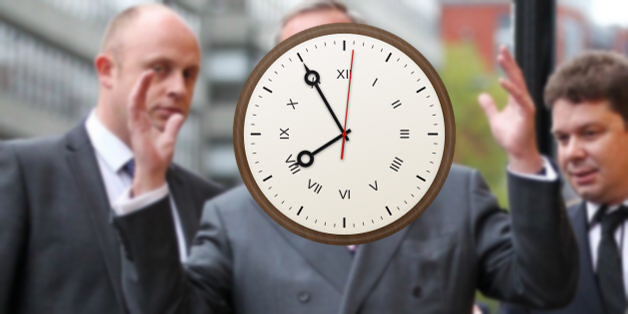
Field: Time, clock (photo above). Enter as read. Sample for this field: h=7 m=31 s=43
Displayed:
h=7 m=55 s=1
